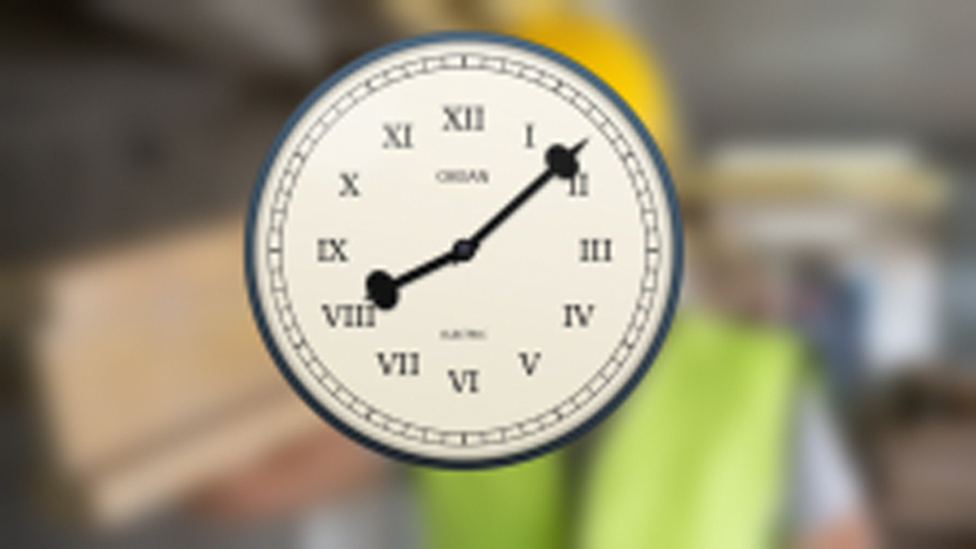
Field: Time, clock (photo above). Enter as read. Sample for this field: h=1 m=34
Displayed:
h=8 m=8
